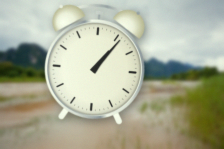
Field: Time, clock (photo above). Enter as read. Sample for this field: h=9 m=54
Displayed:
h=1 m=6
